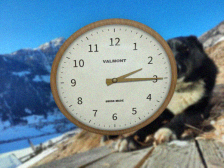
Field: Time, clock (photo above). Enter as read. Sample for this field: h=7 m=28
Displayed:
h=2 m=15
